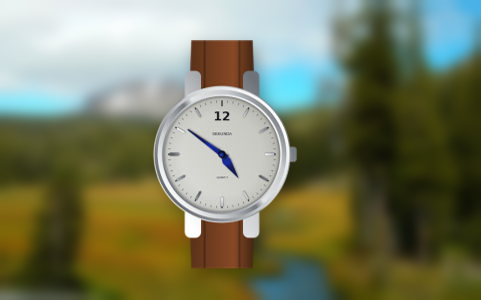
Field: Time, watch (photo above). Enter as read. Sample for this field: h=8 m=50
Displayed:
h=4 m=51
